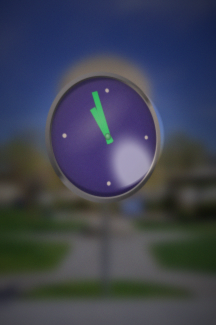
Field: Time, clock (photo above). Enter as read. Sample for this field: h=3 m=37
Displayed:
h=10 m=57
